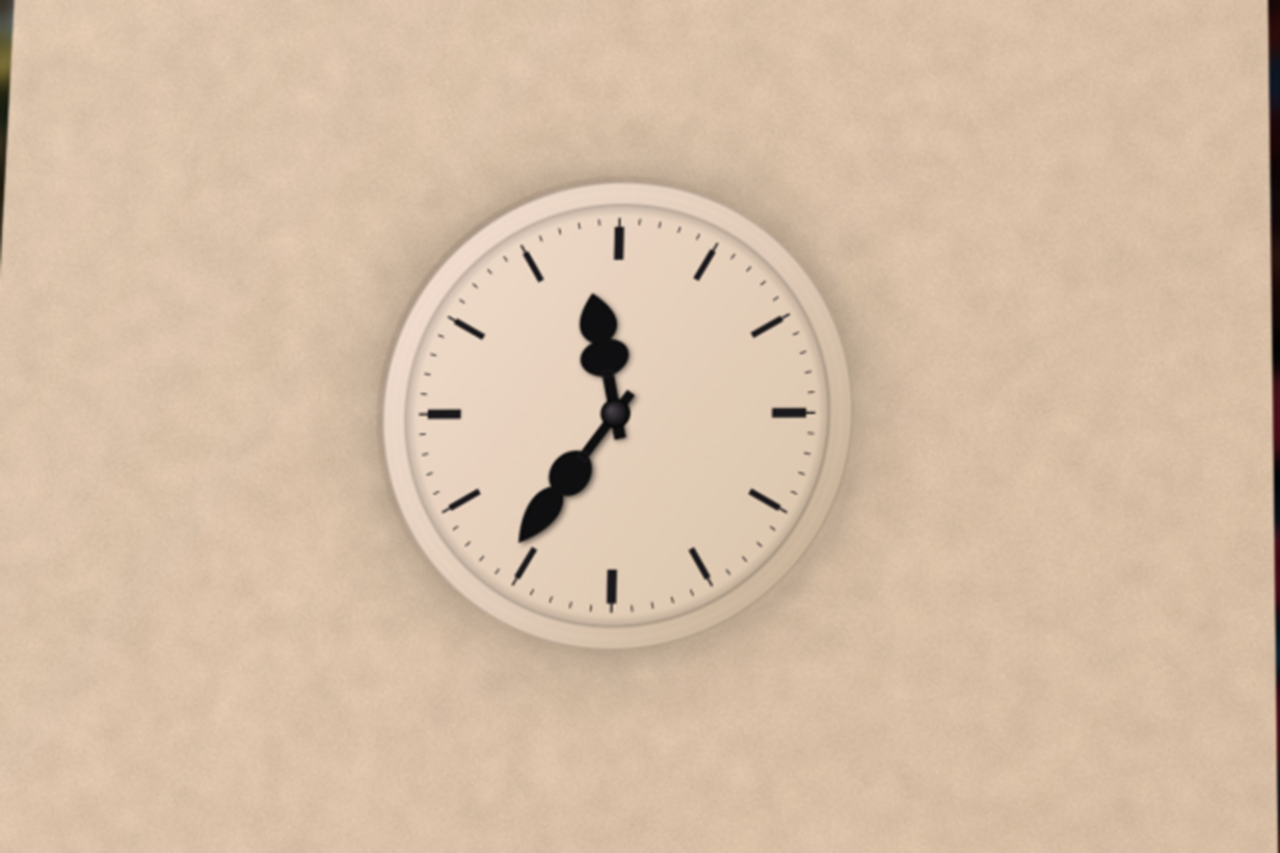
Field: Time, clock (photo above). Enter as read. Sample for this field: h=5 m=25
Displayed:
h=11 m=36
